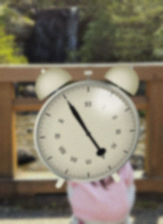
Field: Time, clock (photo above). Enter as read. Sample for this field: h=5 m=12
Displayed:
h=4 m=55
